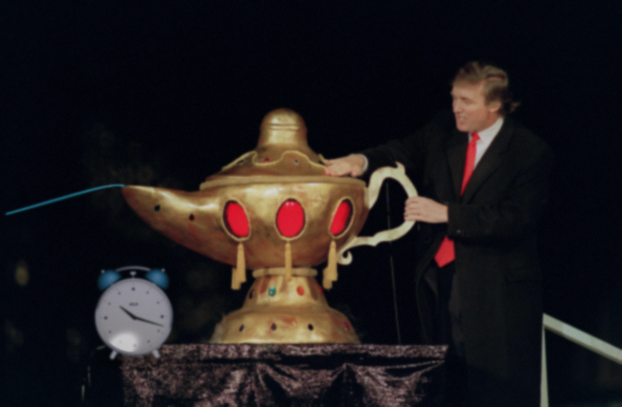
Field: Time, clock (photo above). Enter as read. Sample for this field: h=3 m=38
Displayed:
h=10 m=18
